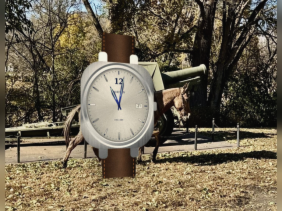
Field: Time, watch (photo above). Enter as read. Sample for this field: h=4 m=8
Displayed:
h=11 m=2
